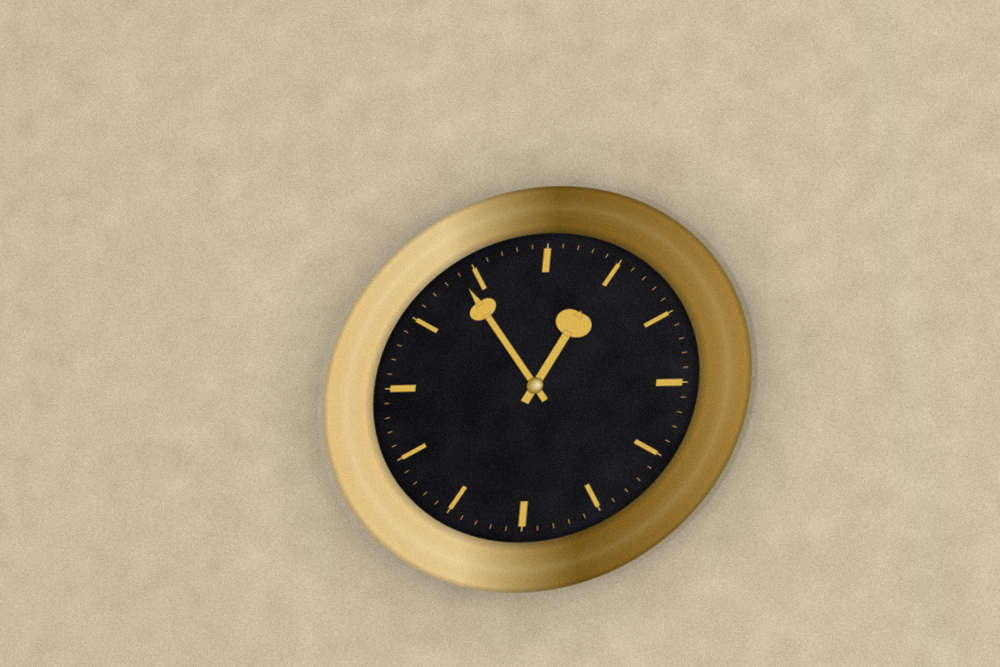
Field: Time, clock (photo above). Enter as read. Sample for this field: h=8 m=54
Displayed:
h=12 m=54
